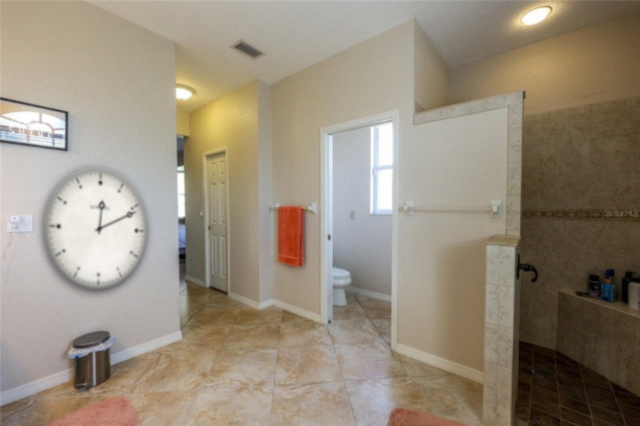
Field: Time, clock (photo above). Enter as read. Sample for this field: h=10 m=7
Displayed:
h=12 m=11
